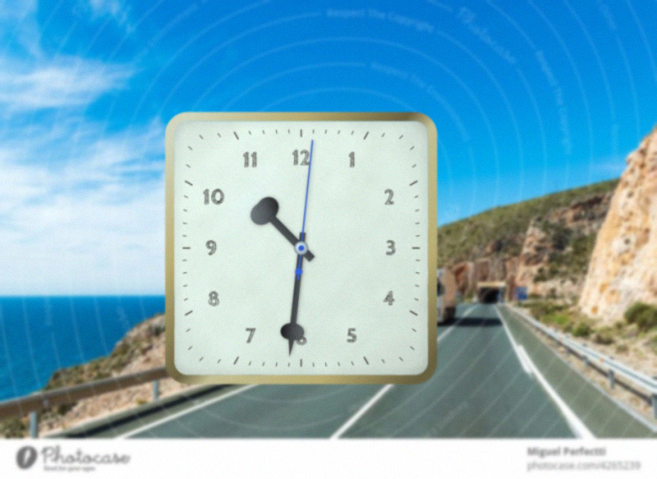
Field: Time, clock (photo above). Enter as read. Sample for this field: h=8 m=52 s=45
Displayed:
h=10 m=31 s=1
